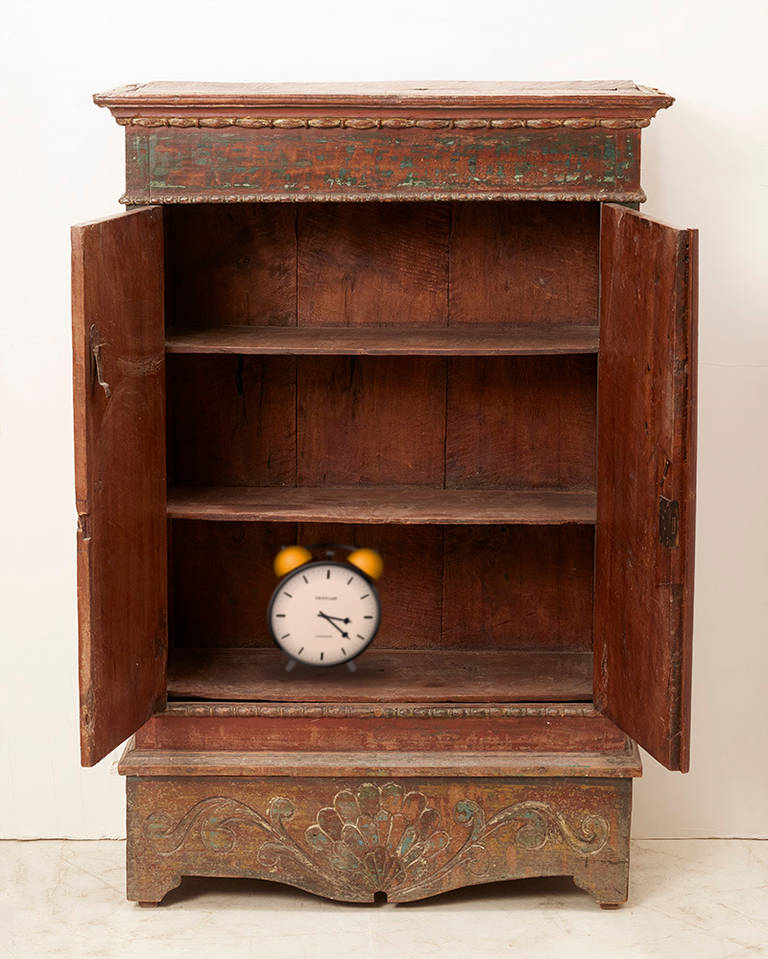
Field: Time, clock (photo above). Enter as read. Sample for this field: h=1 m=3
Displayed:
h=3 m=22
